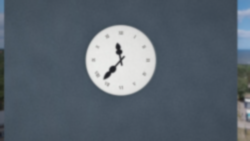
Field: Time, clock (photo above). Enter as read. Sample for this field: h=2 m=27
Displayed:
h=11 m=37
